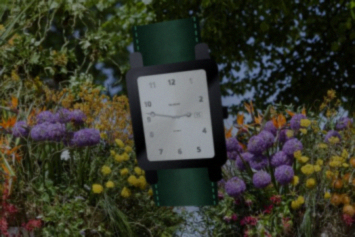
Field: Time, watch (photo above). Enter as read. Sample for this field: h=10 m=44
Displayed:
h=2 m=47
